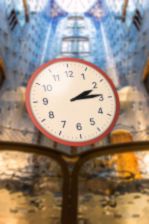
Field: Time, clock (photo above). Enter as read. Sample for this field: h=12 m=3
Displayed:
h=2 m=14
